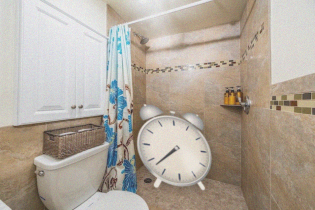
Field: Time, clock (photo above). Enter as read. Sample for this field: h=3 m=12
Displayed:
h=7 m=38
